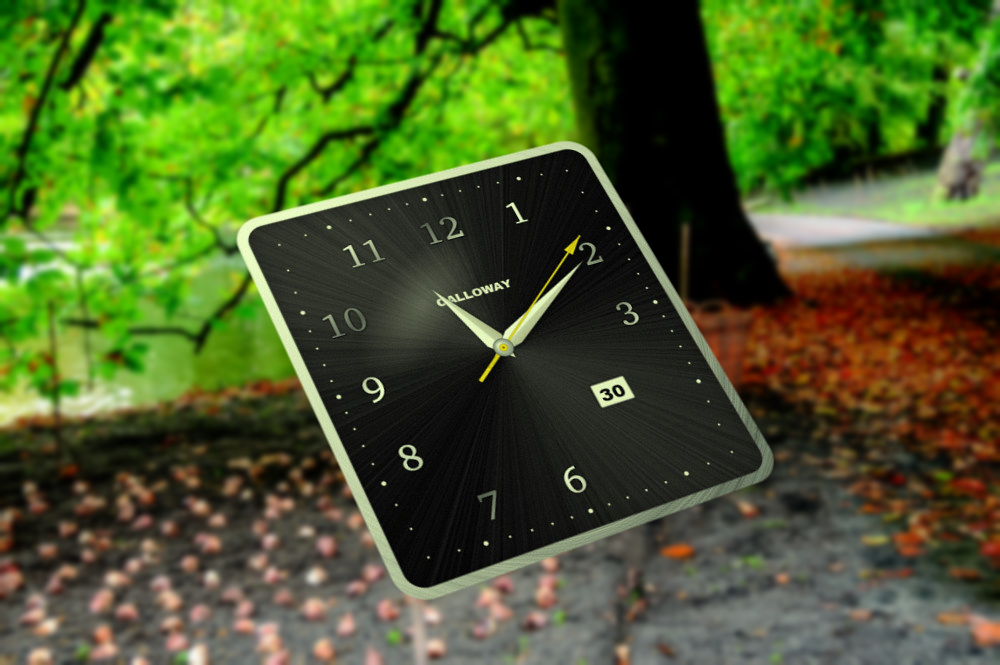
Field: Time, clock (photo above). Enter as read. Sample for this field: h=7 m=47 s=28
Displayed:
h=11 m=10 s=9
